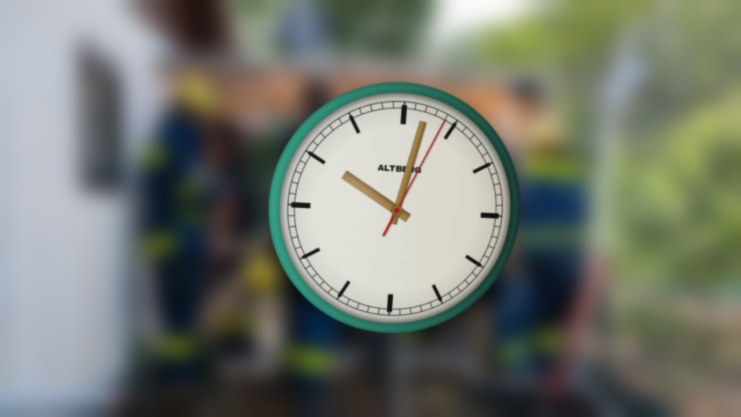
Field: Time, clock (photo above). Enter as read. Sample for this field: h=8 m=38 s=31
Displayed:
h=10 m=2 s=4
